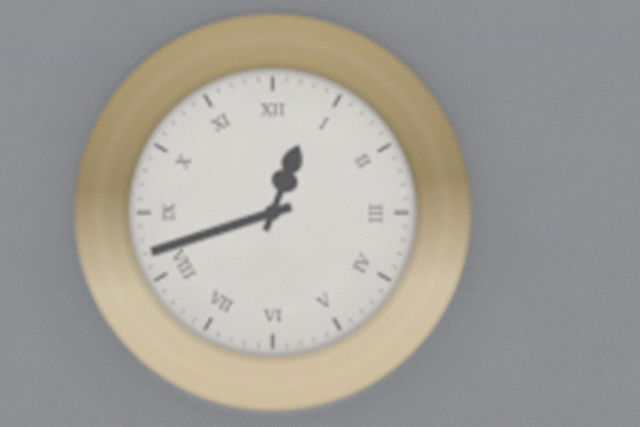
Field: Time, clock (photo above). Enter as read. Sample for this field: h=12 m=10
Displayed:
h=12 m=42
